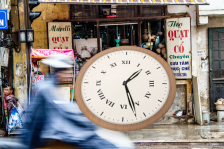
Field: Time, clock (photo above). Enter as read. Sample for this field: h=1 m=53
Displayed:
h=1 m=27
